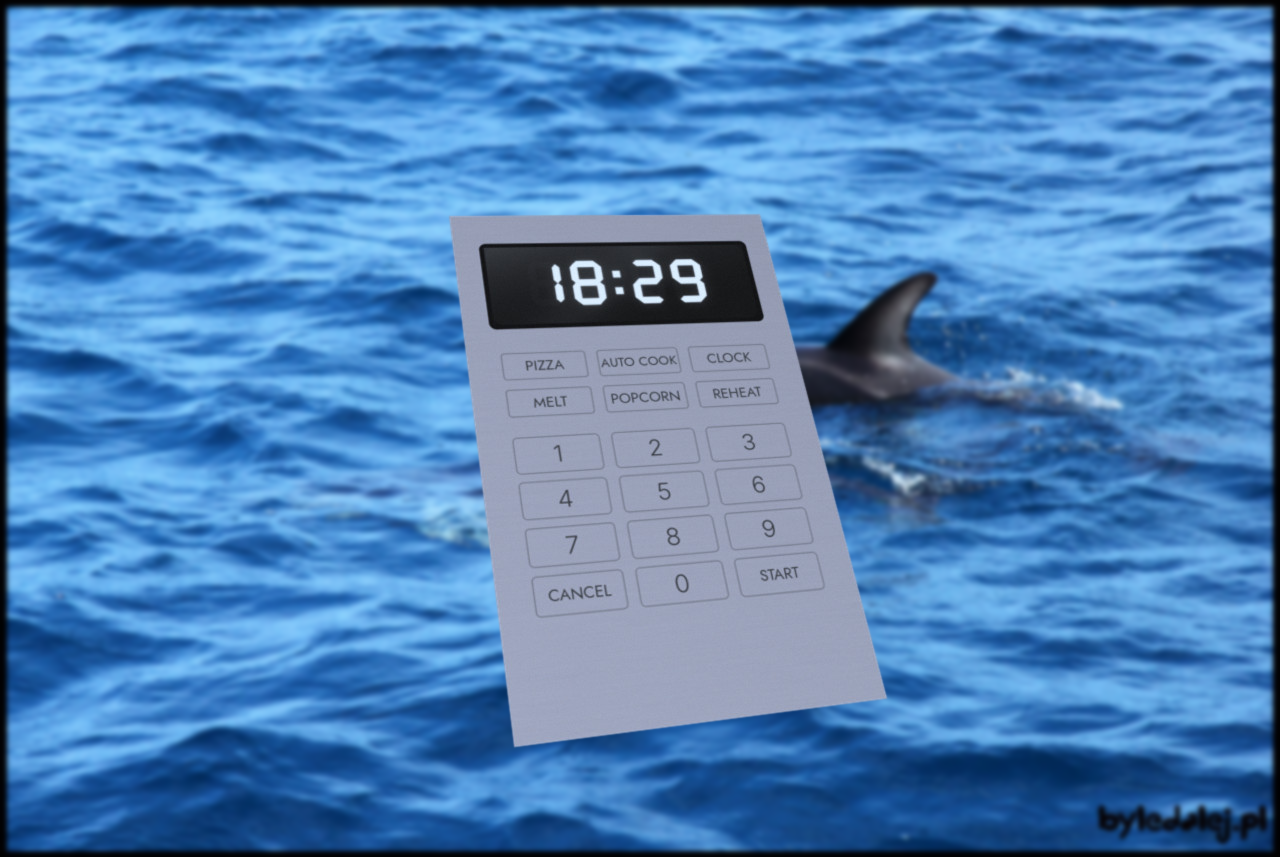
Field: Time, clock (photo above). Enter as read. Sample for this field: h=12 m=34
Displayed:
h=18 m=29
